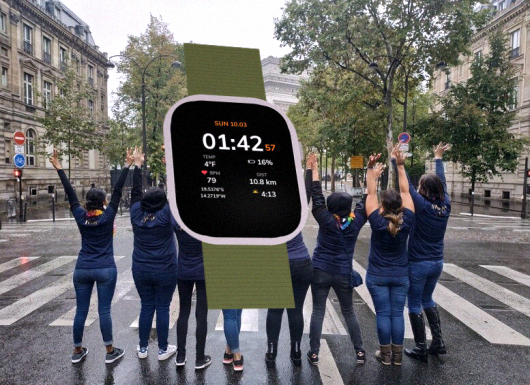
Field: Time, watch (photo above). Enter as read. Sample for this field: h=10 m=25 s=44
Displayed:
h=1 m=42 s=57
